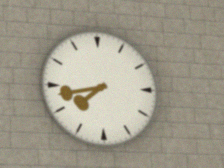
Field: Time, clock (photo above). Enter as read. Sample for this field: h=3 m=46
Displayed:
h=7 m=43
